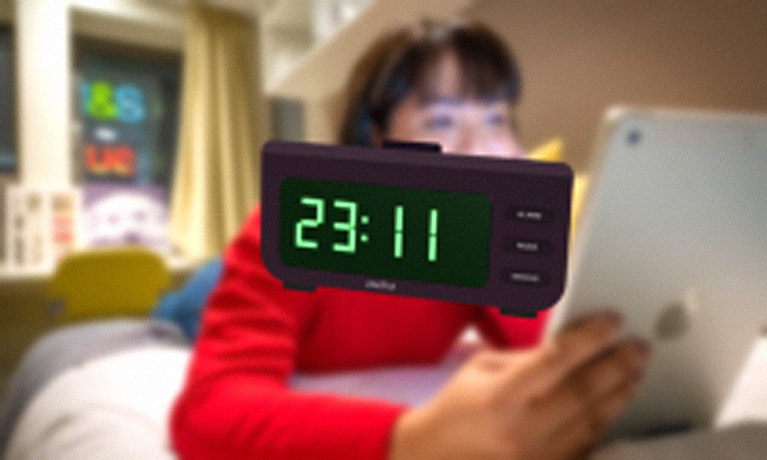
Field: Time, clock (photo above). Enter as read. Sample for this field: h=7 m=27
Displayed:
h=23 m=11
